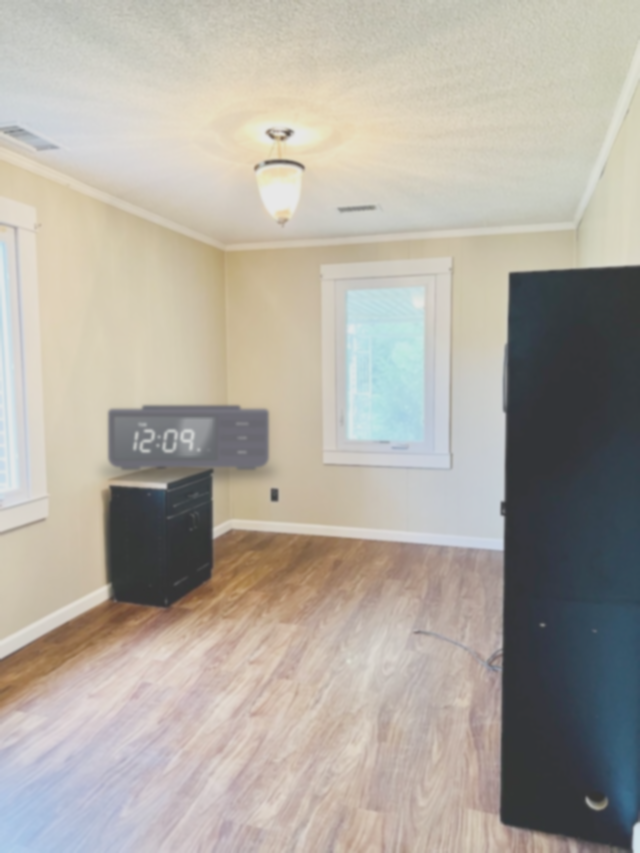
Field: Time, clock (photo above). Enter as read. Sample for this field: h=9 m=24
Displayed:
h=12 m=9
